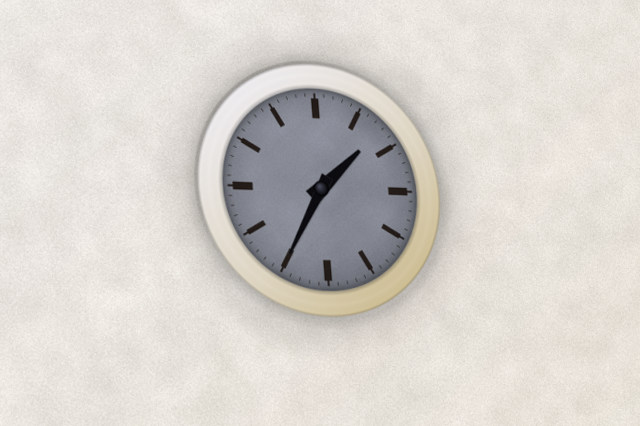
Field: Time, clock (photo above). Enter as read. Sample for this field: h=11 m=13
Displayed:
h=1 m=35
